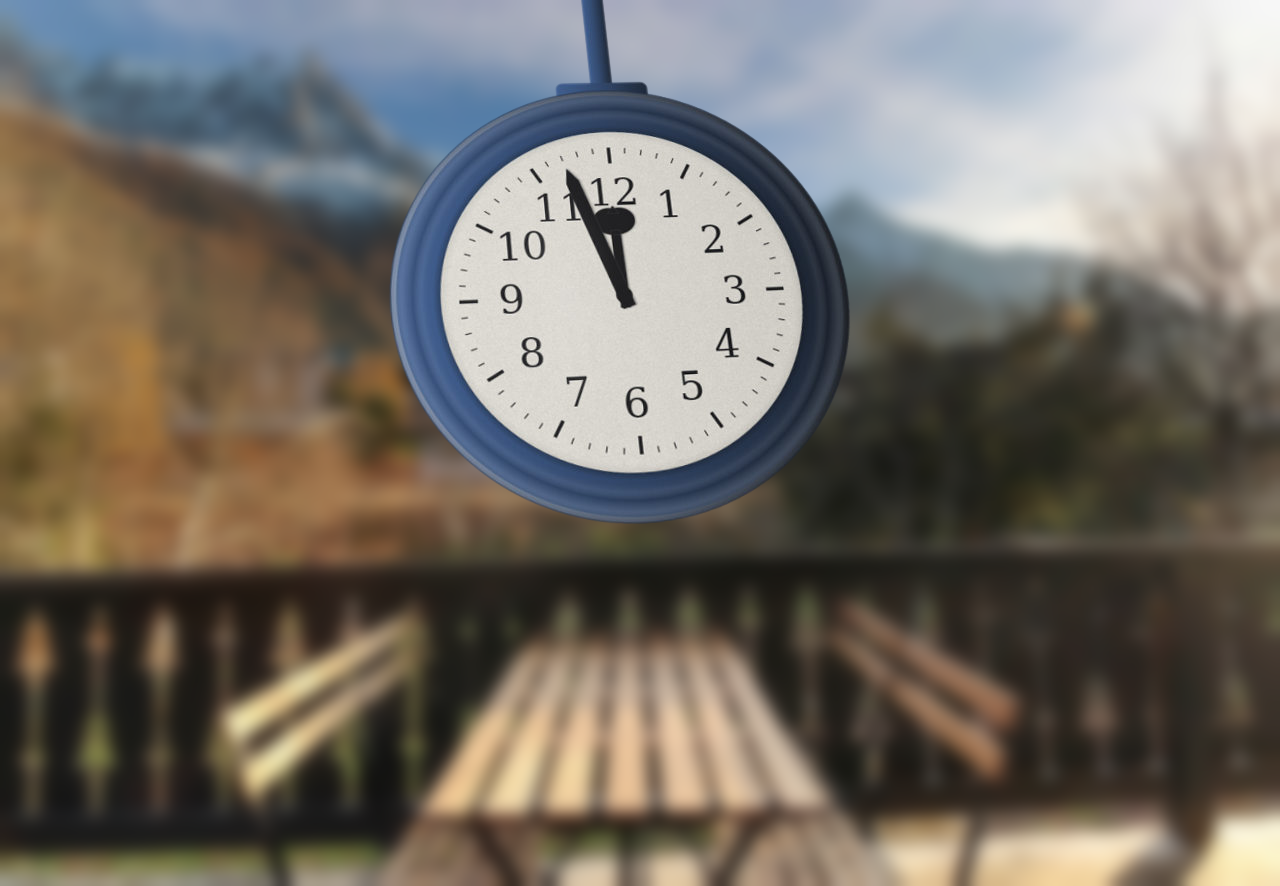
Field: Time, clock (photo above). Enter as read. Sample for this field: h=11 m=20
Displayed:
h=11 m=57
